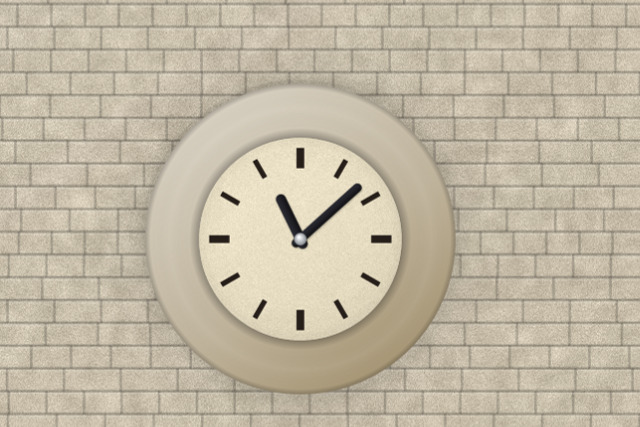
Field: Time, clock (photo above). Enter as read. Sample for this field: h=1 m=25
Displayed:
h=11 m=8
